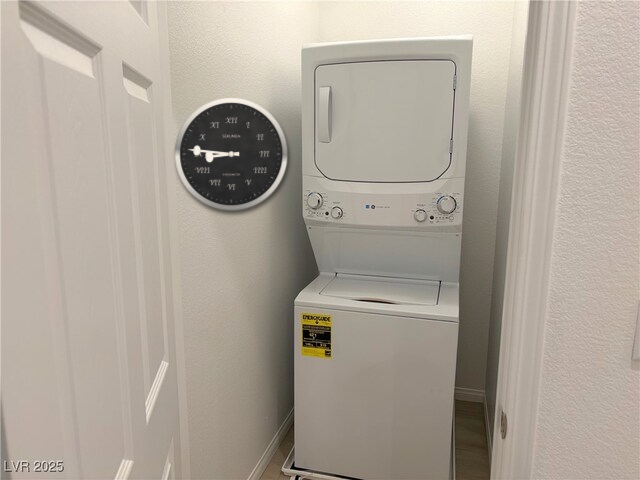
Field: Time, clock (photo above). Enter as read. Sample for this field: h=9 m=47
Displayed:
h=8 m=46
